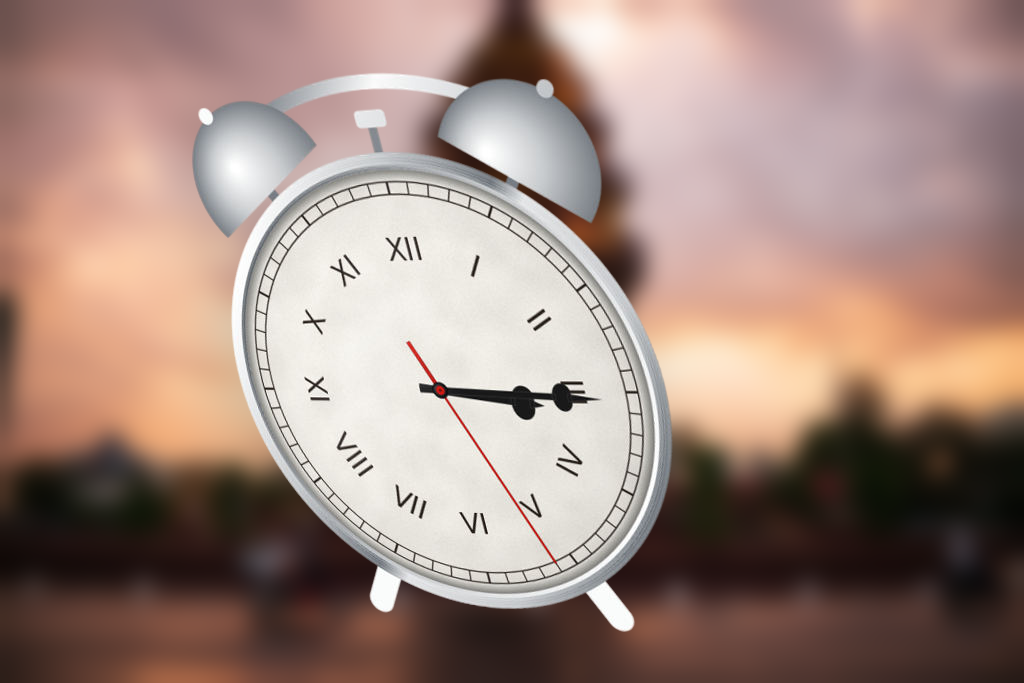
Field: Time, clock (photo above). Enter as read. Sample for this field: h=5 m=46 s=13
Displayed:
h=3 m=15 s=26
